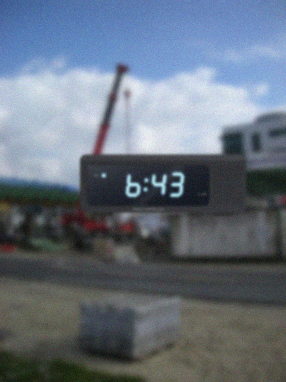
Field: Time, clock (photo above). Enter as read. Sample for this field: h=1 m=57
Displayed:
h=6 m=43
